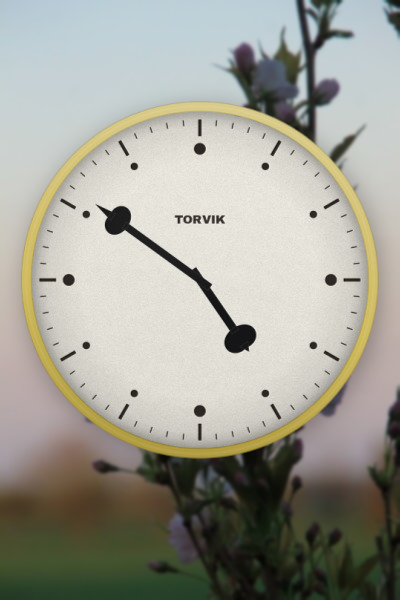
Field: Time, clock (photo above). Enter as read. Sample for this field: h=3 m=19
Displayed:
h=4 m=51
